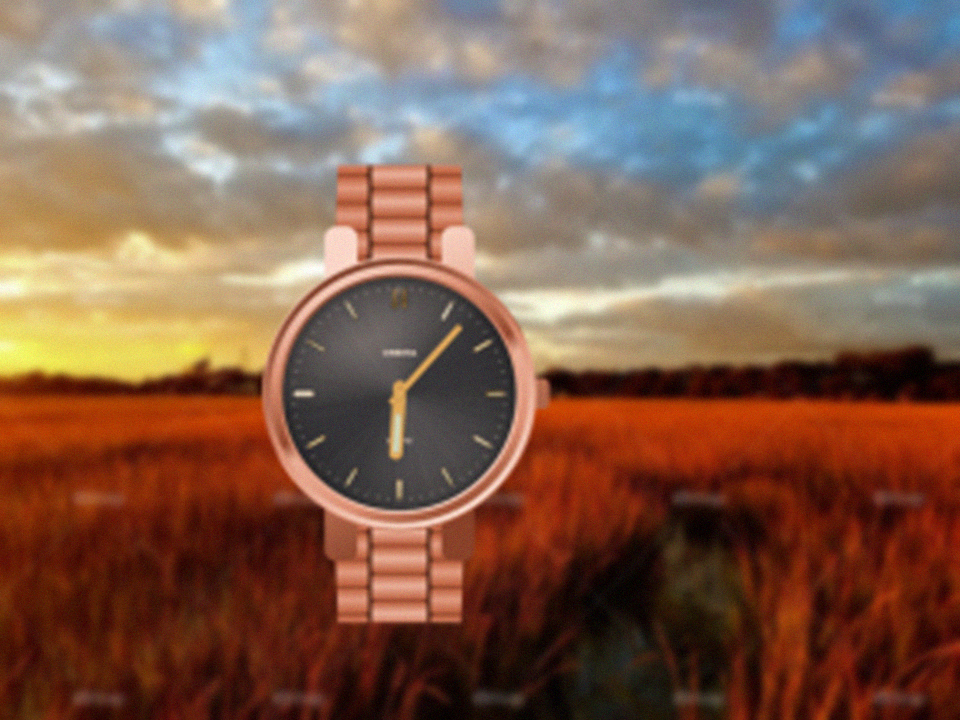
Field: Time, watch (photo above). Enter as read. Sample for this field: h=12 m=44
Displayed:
h=6 m=7
